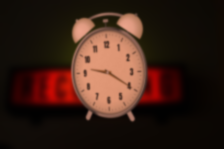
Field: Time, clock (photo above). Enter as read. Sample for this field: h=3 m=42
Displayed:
h=9 m=20
